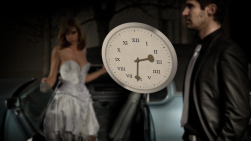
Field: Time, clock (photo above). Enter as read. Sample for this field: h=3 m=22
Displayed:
h=2 m=31
